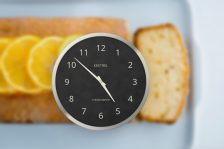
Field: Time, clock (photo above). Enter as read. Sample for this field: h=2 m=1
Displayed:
h=4 m=52
